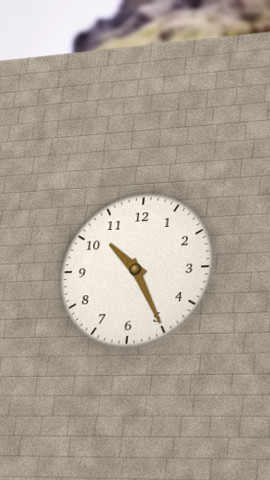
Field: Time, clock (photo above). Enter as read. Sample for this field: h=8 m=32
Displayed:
h=10 m=25
